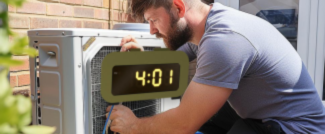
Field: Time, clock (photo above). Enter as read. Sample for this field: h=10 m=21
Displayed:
h=4 m=1
